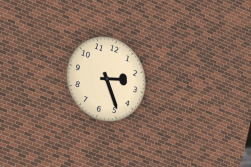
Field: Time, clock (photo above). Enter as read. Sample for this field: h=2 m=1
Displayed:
h=2 m=24
